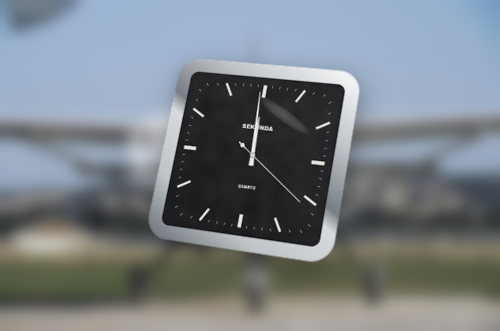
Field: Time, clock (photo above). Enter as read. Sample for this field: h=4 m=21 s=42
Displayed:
h=11 m=59 s=21
